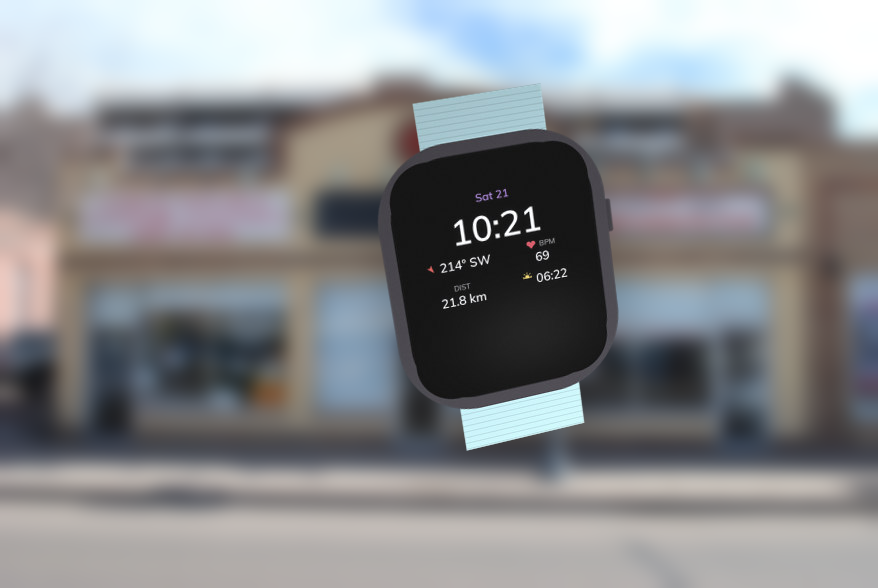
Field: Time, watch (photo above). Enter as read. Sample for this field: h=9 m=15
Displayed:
h=10 m=21
